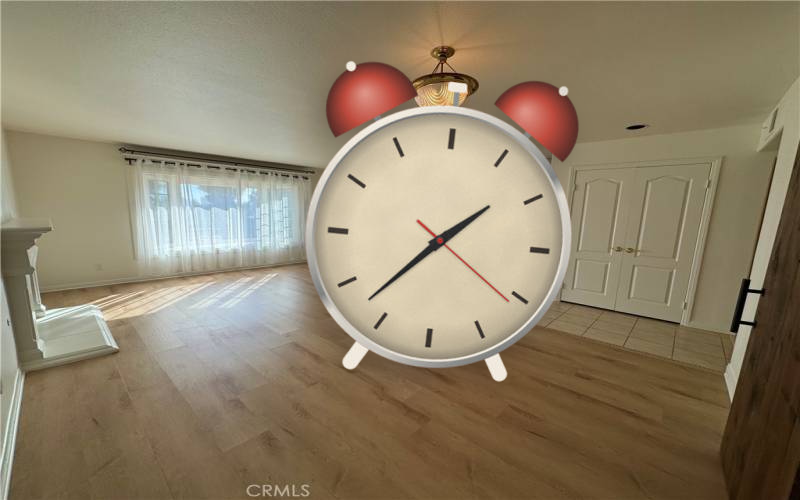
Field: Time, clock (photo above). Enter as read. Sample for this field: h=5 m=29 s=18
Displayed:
h=1 m=37 s=21
